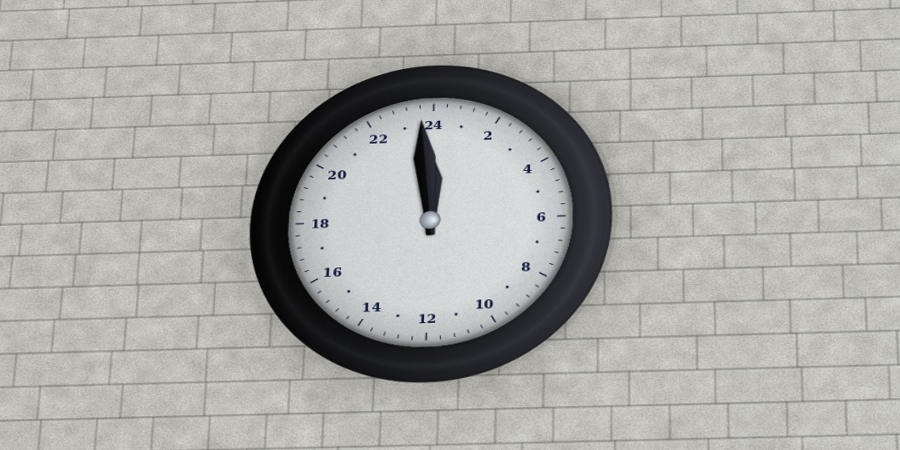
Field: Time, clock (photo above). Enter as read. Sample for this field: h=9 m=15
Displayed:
h=23 m=59
